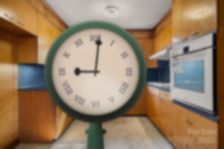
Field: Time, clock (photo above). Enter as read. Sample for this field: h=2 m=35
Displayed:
h=9 m=1
